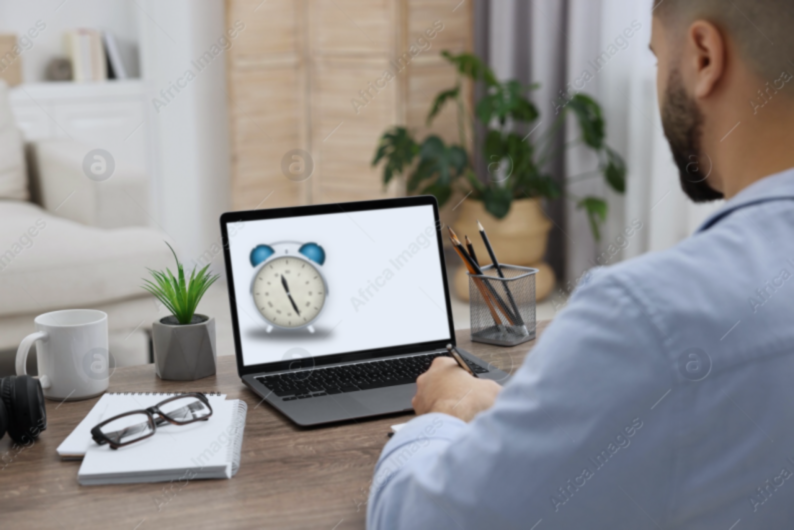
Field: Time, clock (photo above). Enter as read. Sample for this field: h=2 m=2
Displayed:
h=11 m=26
